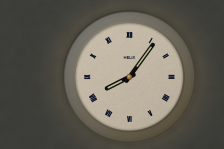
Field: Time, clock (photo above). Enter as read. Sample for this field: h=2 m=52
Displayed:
h=8 m=6
